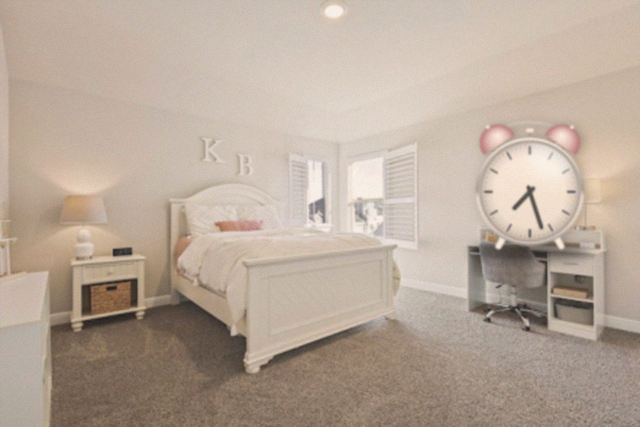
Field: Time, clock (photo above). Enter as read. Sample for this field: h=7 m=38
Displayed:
h=7 m=27
